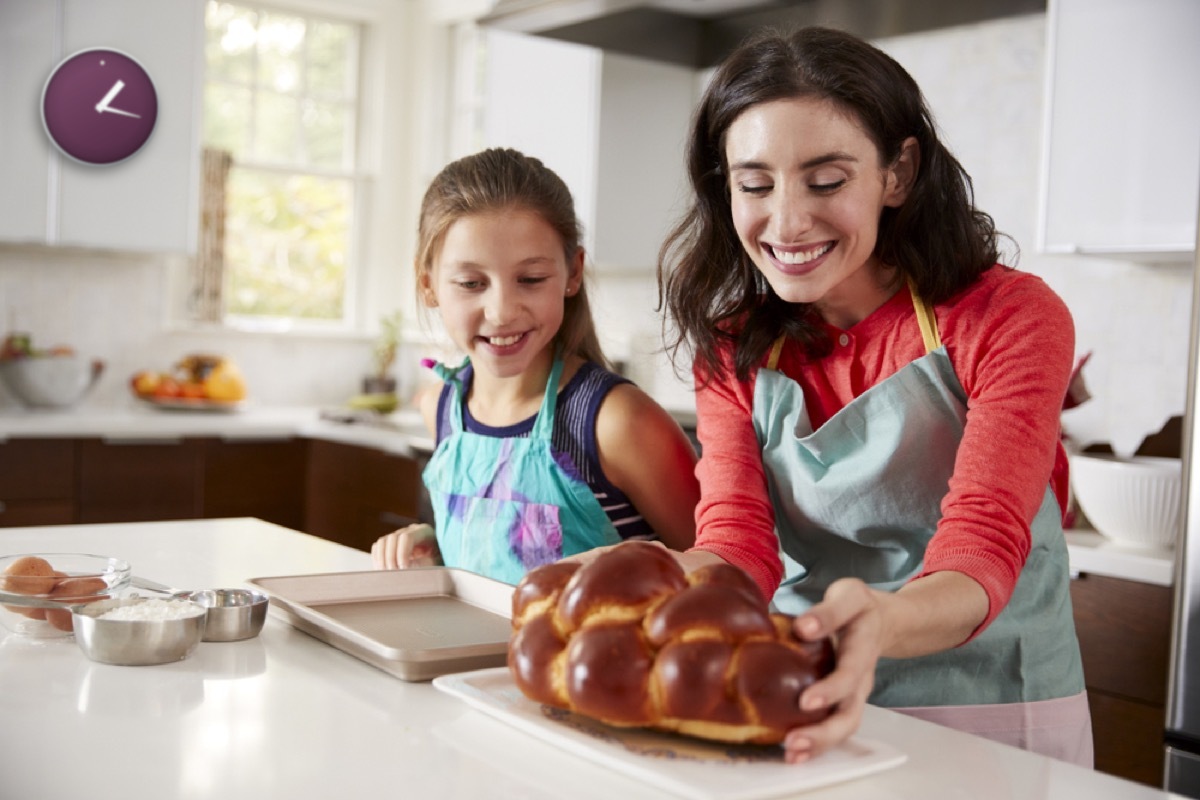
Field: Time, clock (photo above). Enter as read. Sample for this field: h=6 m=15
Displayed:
h=1 m=17
